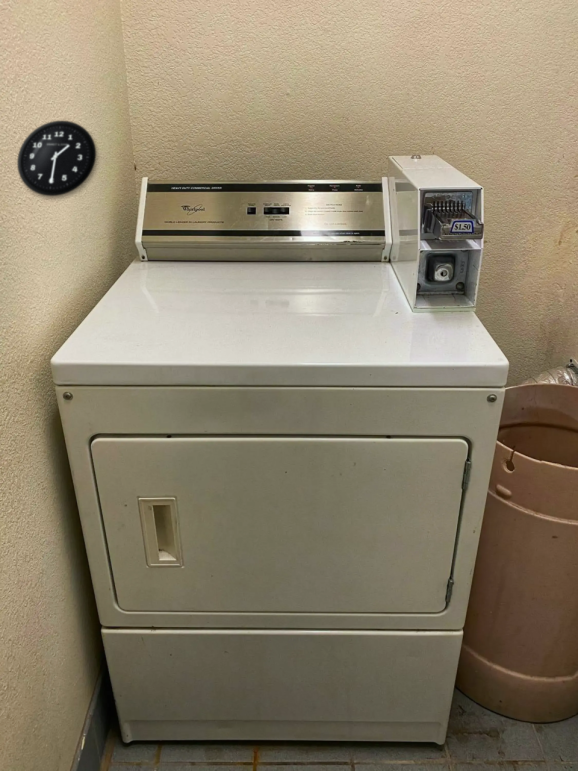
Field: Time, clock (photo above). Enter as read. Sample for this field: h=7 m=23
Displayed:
h=1 m=30
